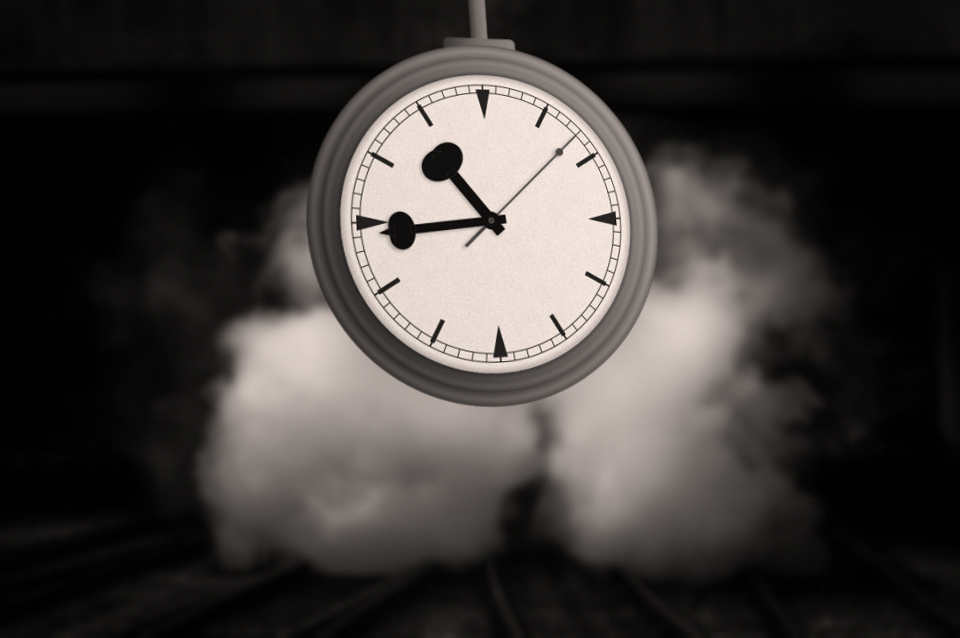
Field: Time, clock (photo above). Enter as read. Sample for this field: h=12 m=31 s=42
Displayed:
h=10 m=44 s=8
